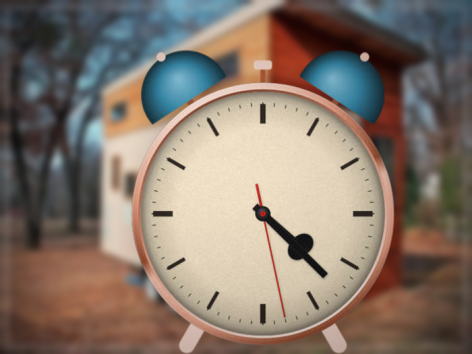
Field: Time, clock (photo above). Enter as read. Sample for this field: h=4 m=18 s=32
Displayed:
h=4 m=22 s=28
